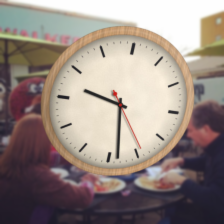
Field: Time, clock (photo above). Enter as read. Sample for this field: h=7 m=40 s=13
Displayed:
h=9 m=28 s=24
